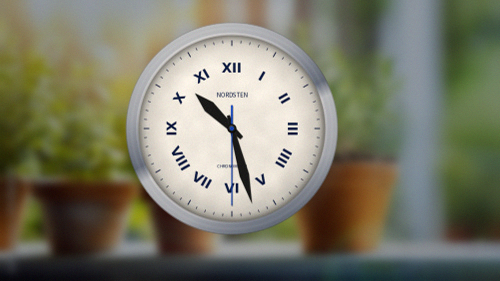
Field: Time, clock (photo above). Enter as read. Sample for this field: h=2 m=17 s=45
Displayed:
h=10 m=27 s=30
